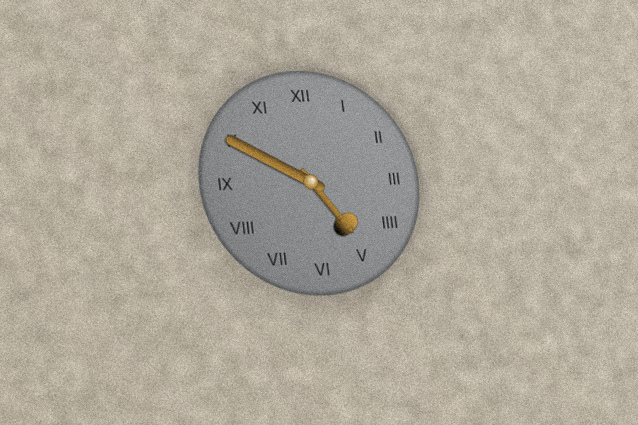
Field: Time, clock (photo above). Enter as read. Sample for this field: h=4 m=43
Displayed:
h=4 m=50
